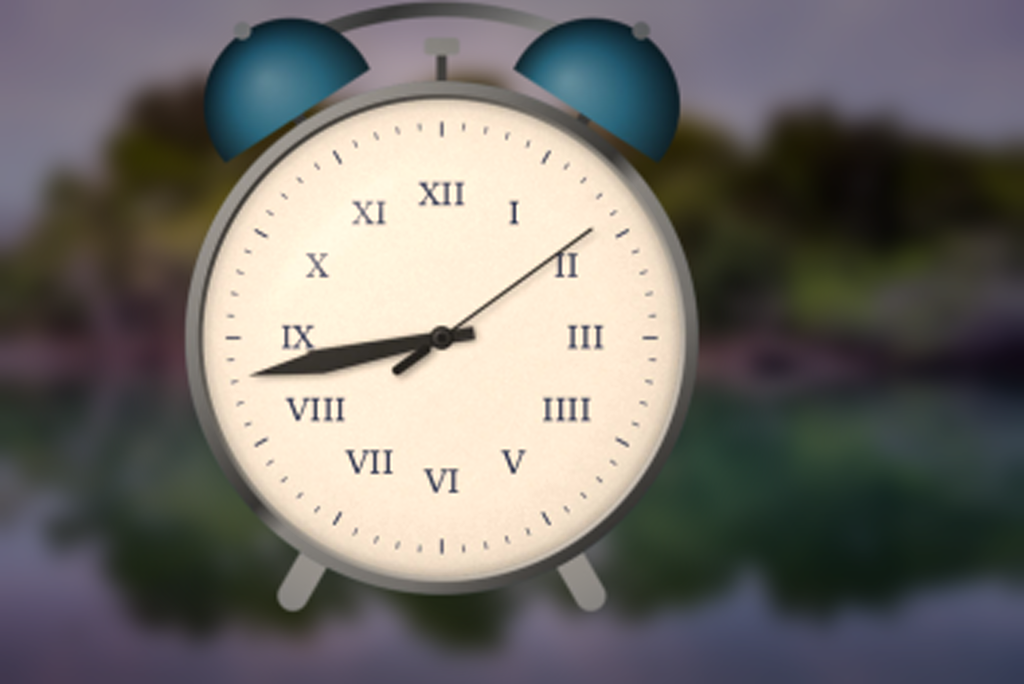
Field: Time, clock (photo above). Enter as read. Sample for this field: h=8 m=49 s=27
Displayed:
h=8 m=43 s=9
